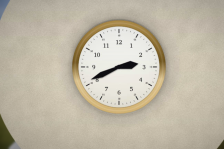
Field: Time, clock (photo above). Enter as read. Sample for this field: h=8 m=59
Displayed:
h=2 m=41
